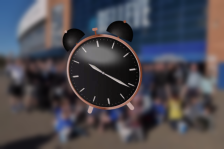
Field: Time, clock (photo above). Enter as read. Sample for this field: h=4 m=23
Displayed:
h=10 m=21
